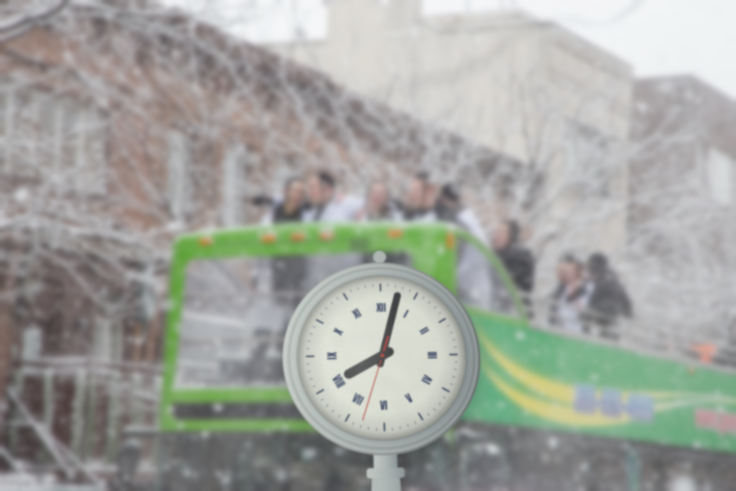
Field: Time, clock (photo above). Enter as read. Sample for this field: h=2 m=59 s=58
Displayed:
h=8 m=2 s=33
